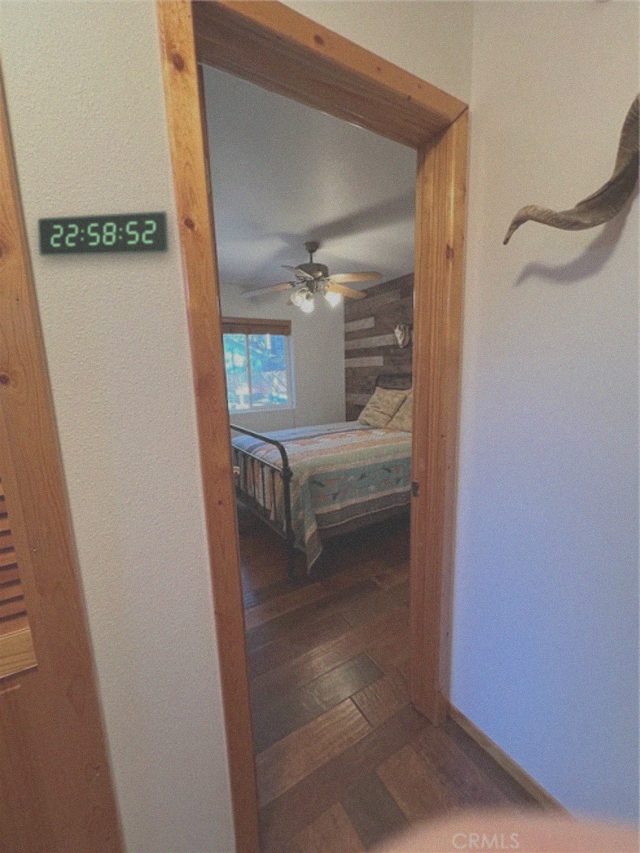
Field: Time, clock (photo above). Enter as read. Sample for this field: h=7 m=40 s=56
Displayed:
h=22 m=58 s=52
